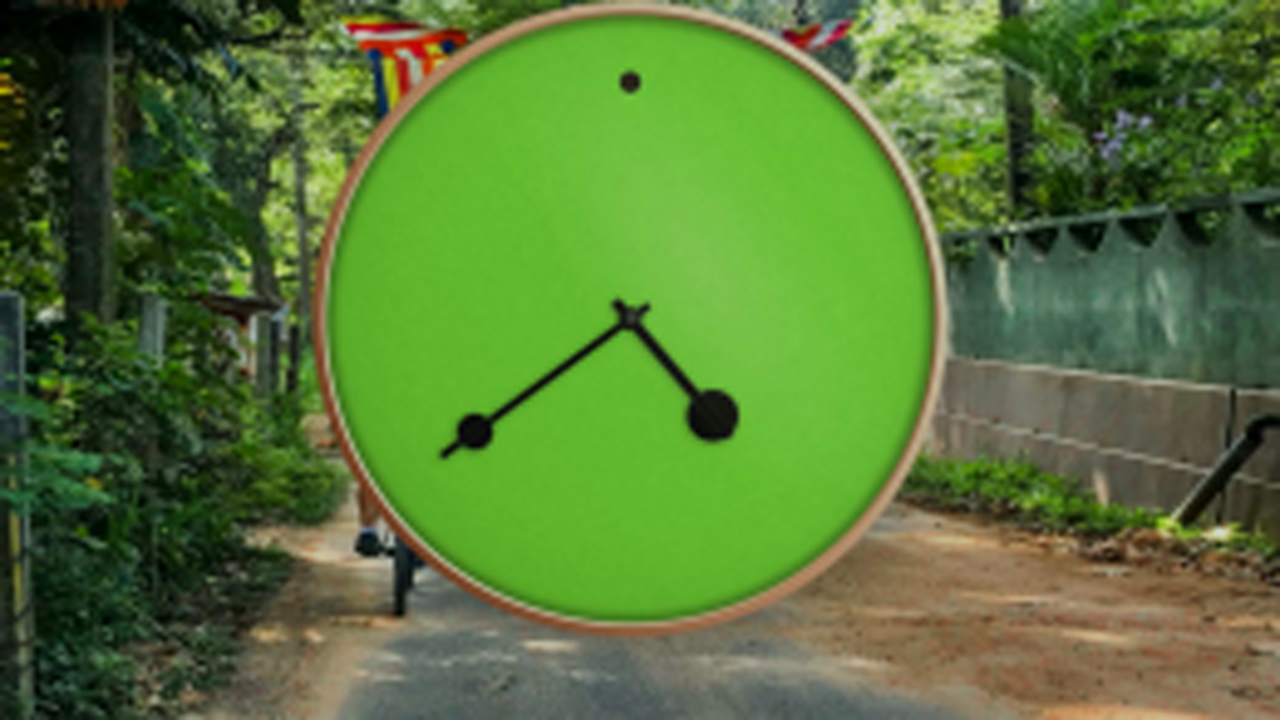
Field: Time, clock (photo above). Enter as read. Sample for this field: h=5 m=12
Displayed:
h=4 m=39
